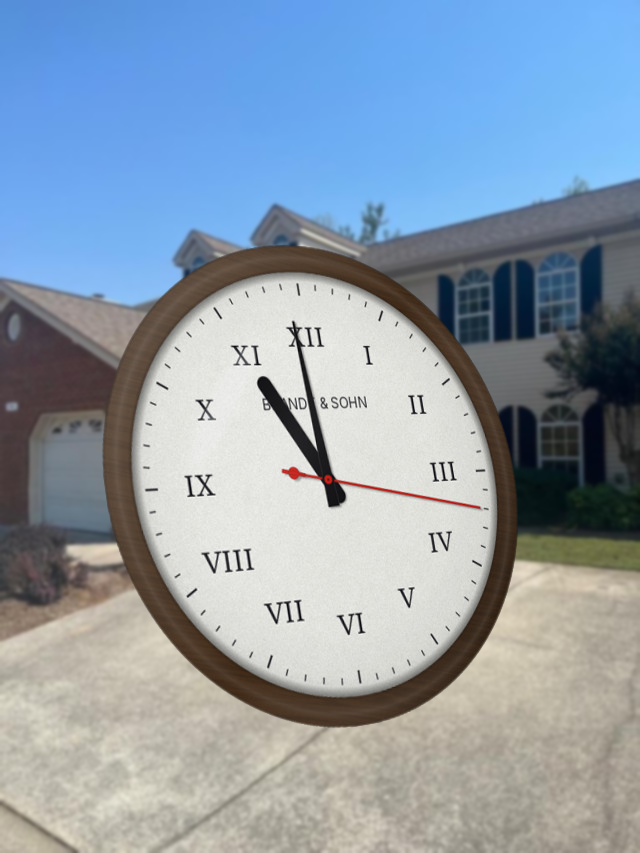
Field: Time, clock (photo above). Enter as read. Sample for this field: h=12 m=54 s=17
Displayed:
h=10 m=59 s=17
